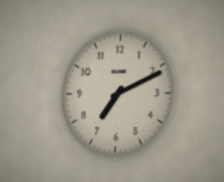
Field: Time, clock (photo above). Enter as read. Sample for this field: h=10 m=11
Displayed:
h=7 m=11
